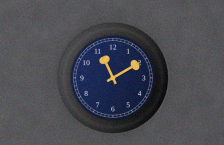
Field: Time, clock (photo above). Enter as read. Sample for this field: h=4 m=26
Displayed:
h=11 m=10
